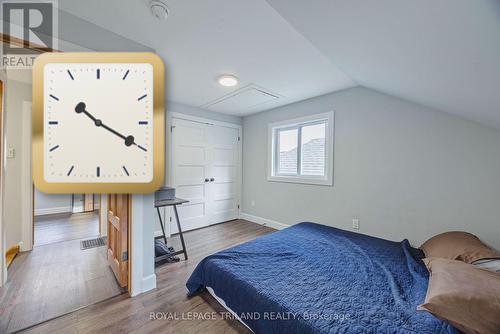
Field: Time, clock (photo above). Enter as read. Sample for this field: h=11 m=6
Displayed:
h=10 m=20
